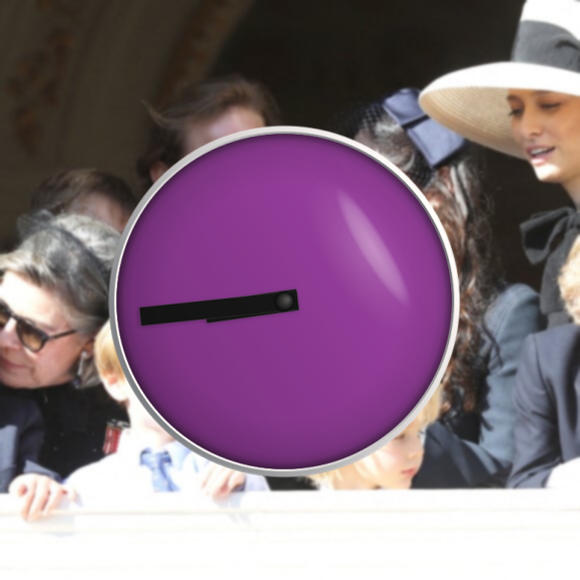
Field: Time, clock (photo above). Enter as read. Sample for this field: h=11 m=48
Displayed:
h=8 m=44
